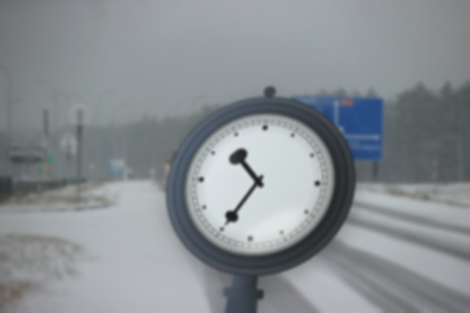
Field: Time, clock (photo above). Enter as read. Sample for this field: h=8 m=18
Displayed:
h=10 m=35
